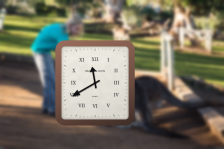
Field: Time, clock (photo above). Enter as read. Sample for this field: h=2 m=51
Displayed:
h=11 m=40
